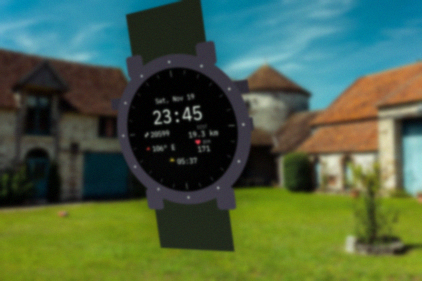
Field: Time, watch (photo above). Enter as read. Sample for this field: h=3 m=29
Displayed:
h=23 m=45
